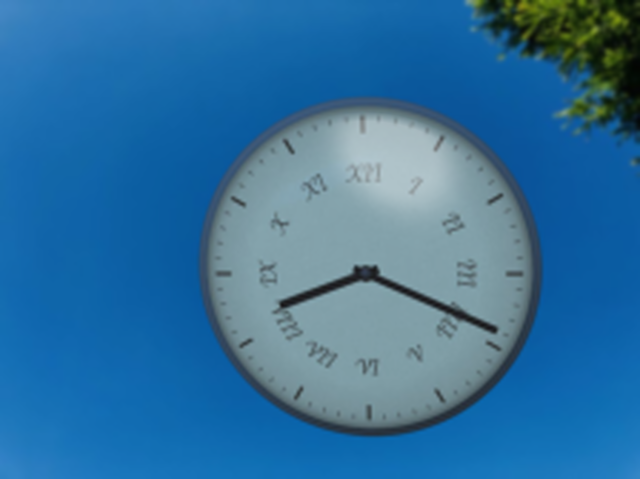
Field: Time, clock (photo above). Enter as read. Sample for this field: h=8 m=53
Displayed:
h=8 m=19
